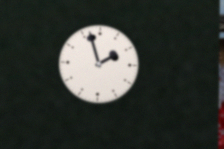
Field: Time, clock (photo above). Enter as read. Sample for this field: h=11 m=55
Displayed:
h=1 m=57
